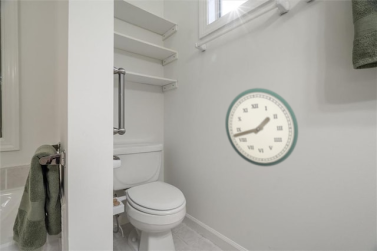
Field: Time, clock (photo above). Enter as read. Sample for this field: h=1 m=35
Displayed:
h=1 m=43
